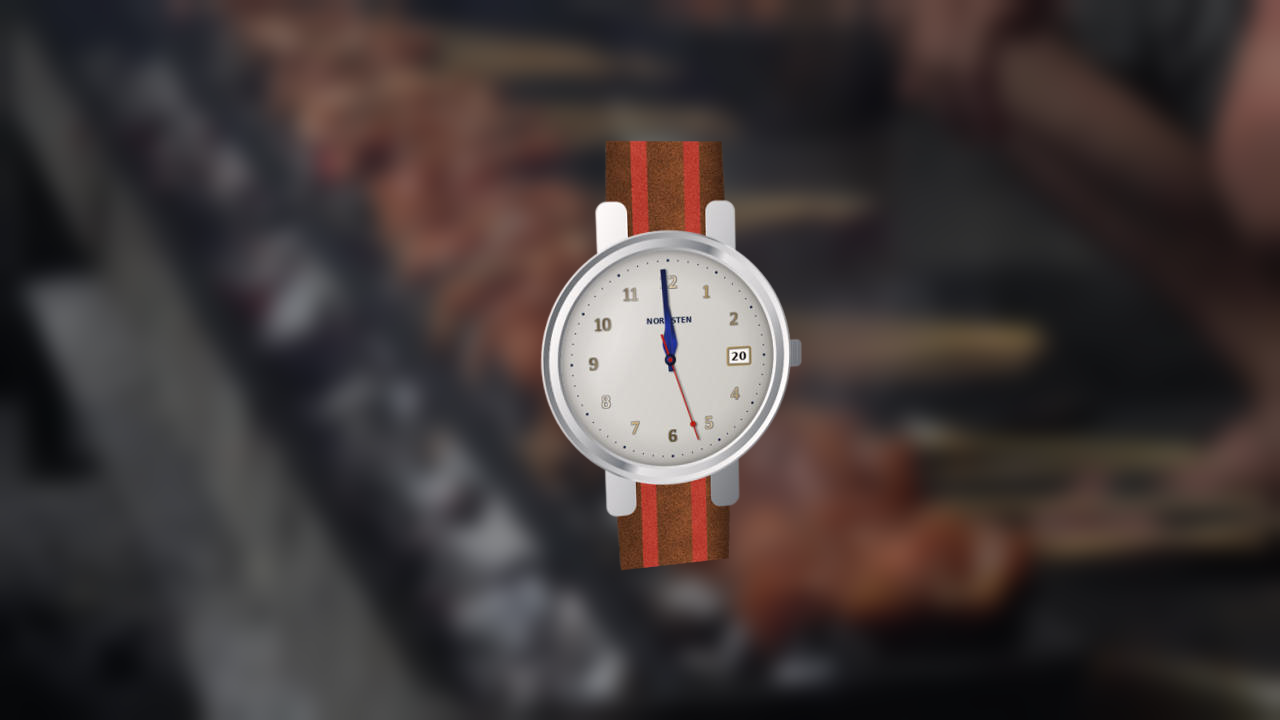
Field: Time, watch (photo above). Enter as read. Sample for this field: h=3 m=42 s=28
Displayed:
h=11 m=59 s=27
